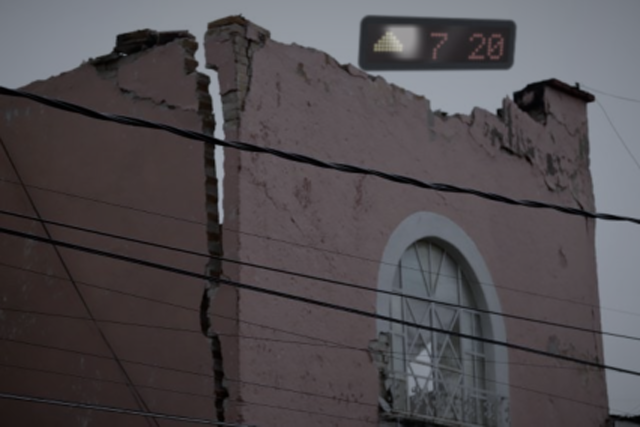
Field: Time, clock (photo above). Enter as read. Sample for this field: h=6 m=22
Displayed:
h=7 m=20
